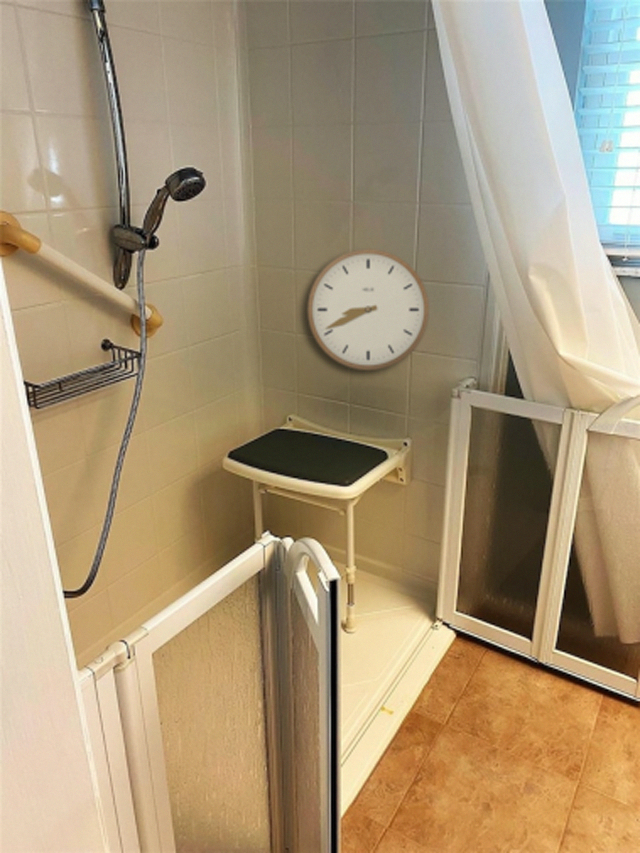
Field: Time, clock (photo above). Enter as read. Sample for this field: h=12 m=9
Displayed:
h=8 m=41
